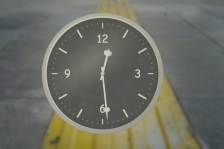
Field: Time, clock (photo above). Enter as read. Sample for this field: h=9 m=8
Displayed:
h=12 m=29
